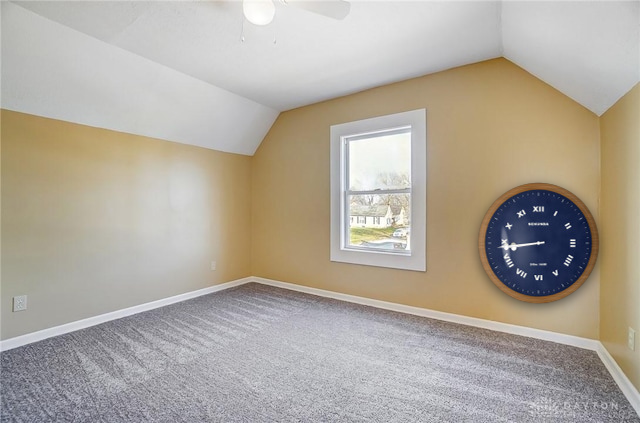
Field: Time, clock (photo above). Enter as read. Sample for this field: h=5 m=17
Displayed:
h=8 m=44
